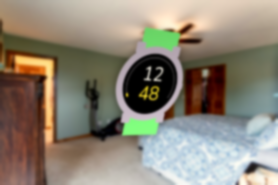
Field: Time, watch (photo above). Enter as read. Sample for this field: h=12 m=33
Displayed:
h=12 m=48
